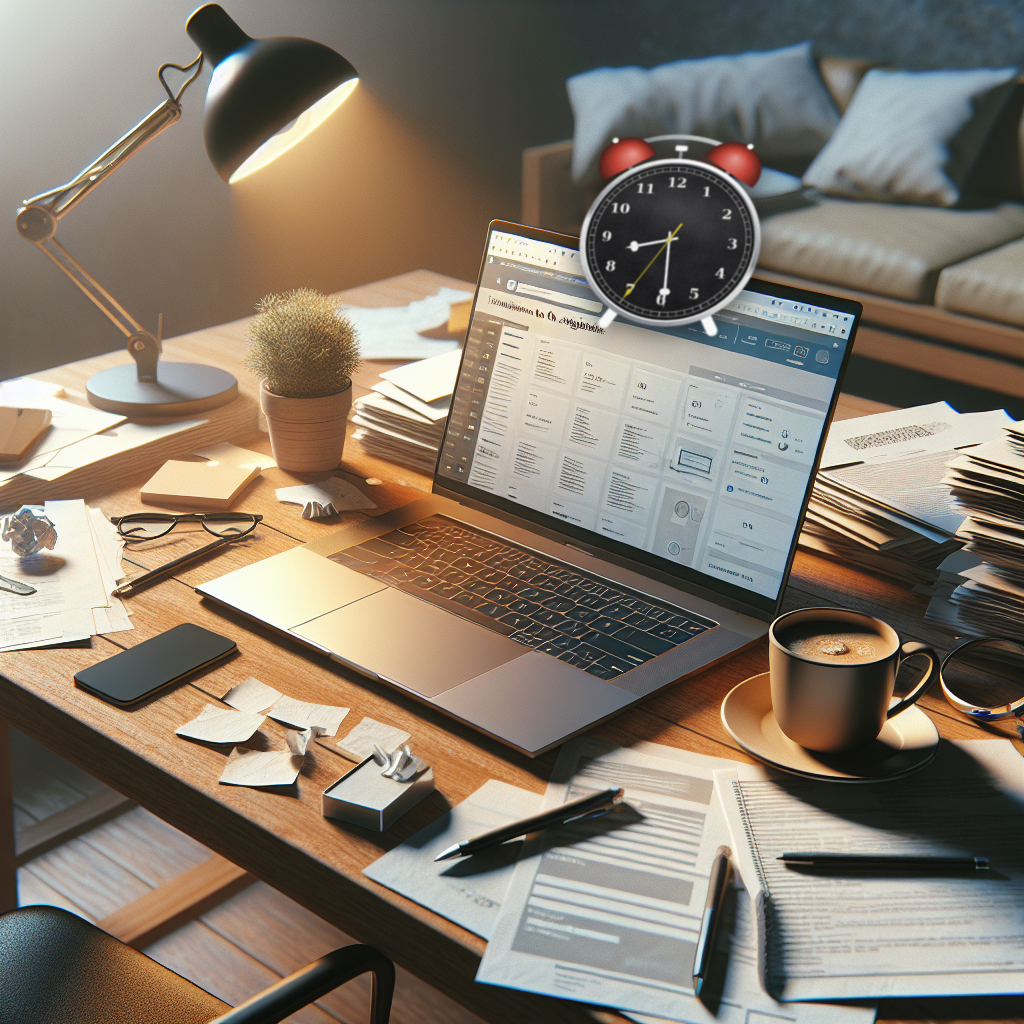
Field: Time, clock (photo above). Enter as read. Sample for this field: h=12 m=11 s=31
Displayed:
h=8 m=29 s=35
